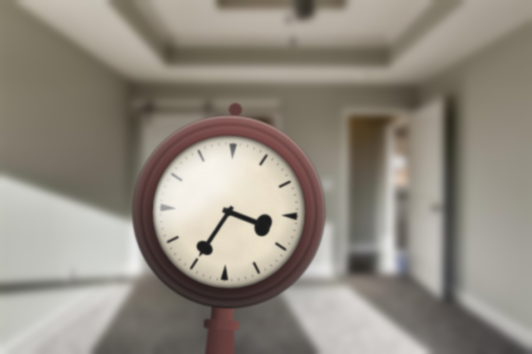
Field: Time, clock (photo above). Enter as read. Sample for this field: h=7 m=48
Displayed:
h=3 m=35
